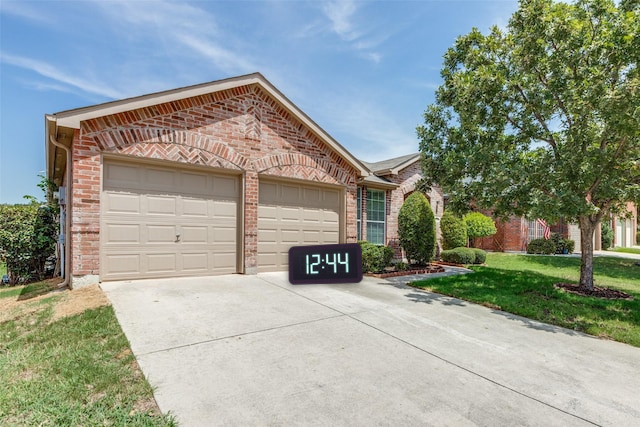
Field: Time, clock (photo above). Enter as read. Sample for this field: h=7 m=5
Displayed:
h=12 m=44
